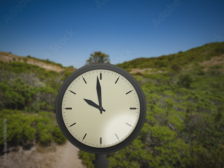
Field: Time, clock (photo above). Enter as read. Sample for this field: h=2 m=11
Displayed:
h=9 m=59
